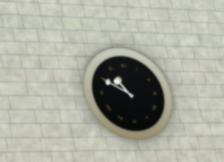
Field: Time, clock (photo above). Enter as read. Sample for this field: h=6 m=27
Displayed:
h=10 m=50
